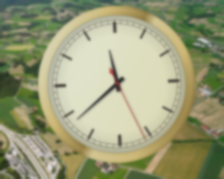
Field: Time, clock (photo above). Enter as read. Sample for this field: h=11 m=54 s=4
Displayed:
h=11 m=38 s=26
